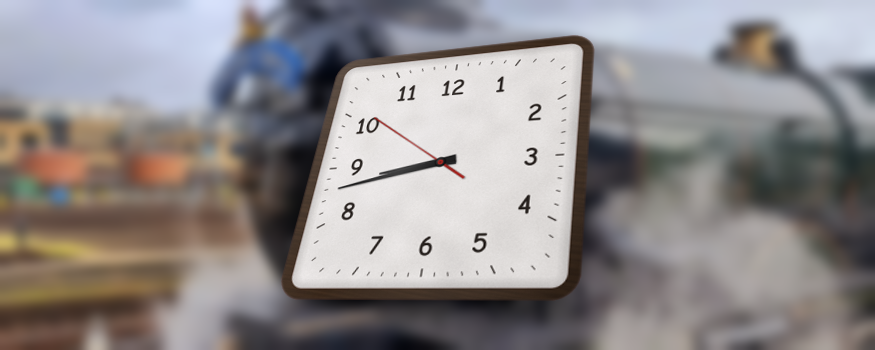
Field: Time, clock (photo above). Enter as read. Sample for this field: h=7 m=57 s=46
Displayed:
h=8 m=42 s=51
